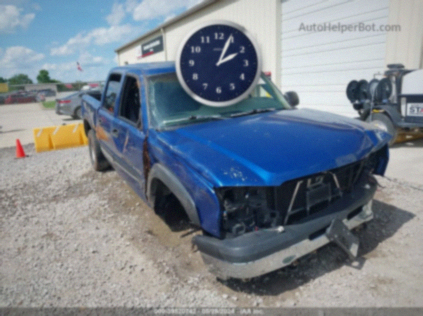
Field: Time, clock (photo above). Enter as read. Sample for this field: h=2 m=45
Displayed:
h=2 m=4
